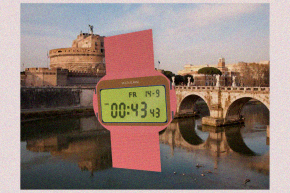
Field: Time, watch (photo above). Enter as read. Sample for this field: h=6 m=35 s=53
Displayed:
h=0 m=43 s=43
